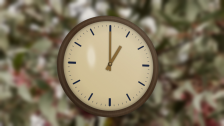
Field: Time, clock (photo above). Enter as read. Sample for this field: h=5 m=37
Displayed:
h=1 m=0
